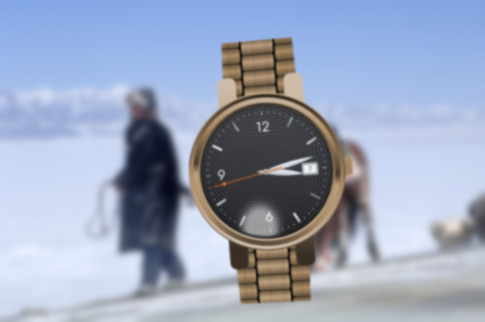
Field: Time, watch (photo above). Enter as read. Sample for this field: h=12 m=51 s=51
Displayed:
h=3 m=12 s=43
